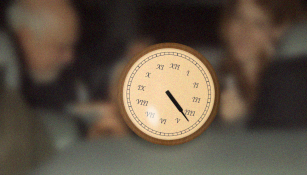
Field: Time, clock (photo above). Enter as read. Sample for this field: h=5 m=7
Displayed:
h=4 m=22
